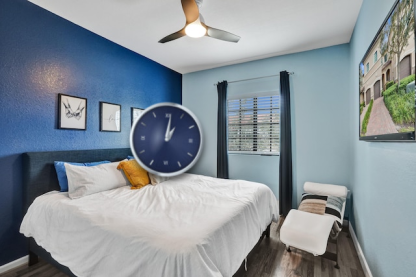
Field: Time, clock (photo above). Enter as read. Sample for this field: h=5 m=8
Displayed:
h=1 m=1
